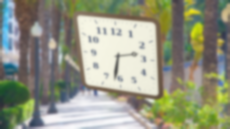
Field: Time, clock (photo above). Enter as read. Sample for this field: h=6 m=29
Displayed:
h=2 m=32
